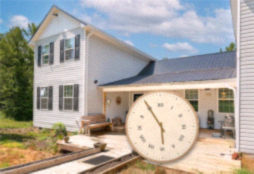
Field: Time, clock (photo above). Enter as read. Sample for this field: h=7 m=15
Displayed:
h=5 m=55
